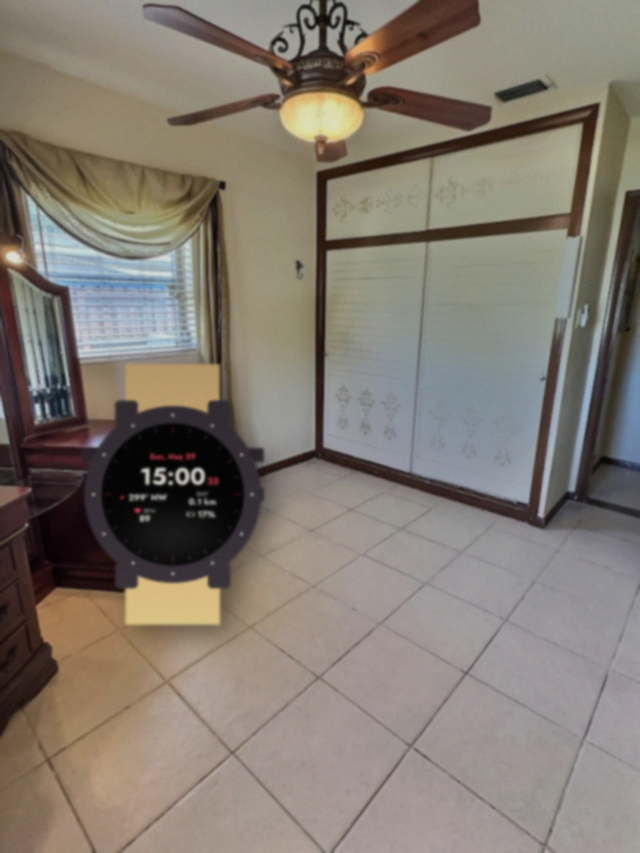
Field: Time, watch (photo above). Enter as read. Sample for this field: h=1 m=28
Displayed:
h=15 m=0
